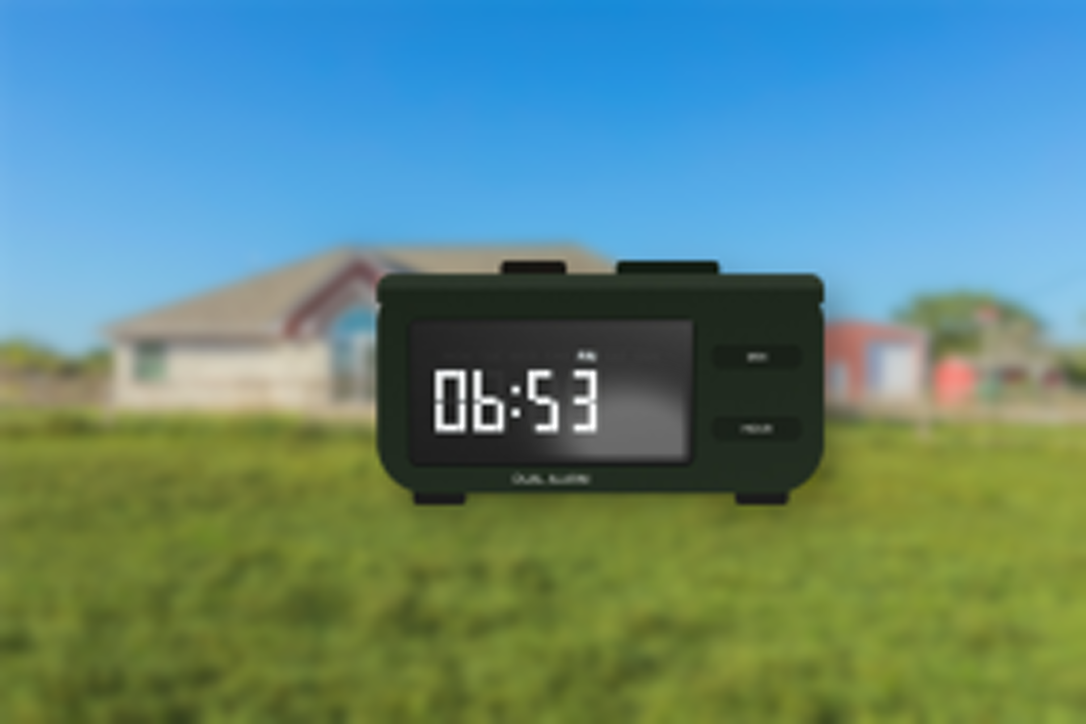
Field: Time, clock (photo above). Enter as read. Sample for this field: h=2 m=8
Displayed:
h=6 m=53
